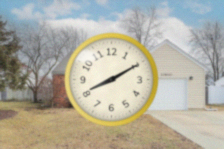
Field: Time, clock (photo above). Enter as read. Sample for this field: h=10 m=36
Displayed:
h=8 m=10
